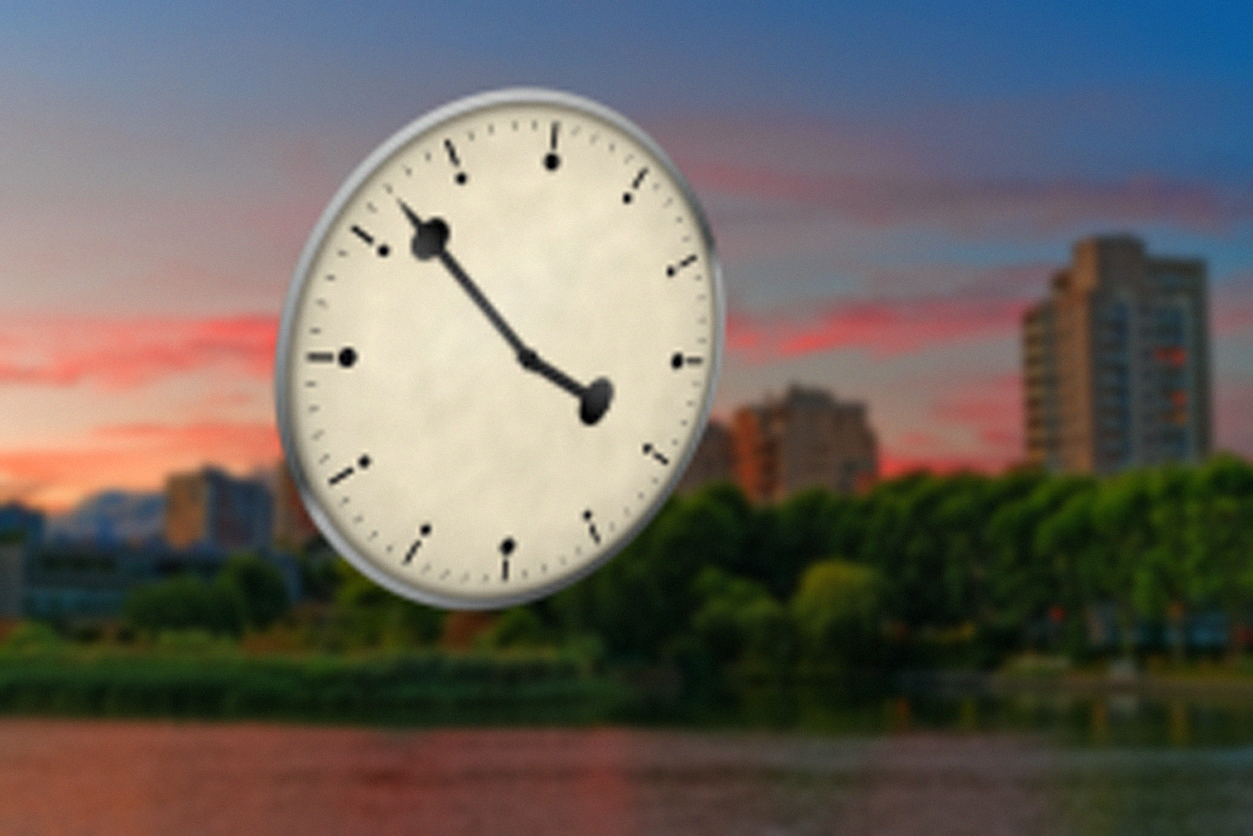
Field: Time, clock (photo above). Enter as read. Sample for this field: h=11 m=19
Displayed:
h=3 m=52
